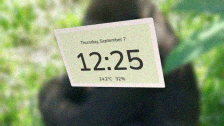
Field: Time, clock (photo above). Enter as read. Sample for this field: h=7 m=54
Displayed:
h=12 m=25
